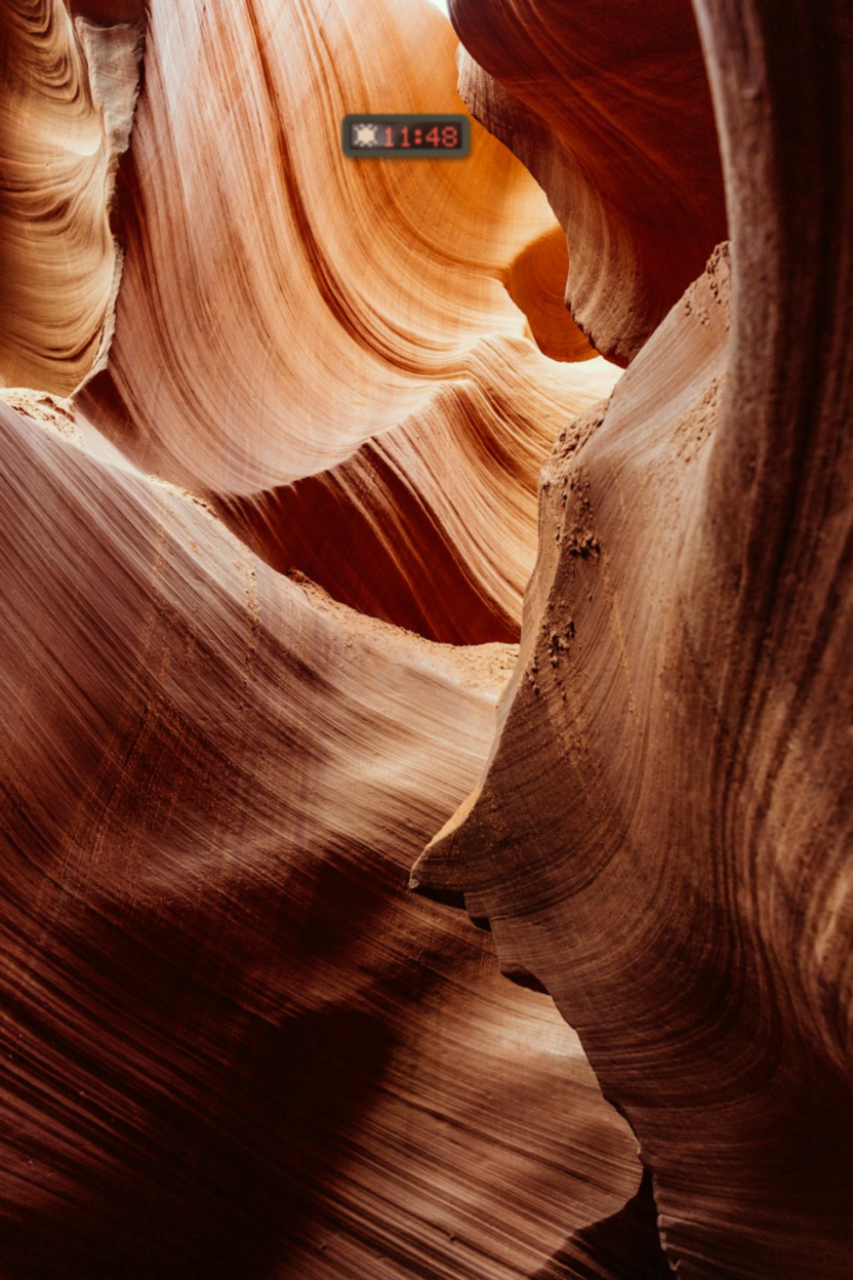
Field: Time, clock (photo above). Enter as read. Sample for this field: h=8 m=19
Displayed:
h=11 m=48
